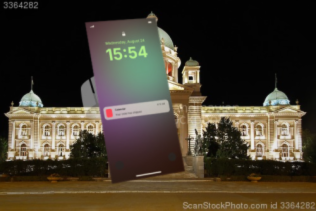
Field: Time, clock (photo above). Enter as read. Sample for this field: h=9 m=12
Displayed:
h=15 m=54
